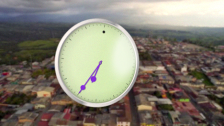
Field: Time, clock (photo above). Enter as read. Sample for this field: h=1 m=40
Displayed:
h=6 m=35
